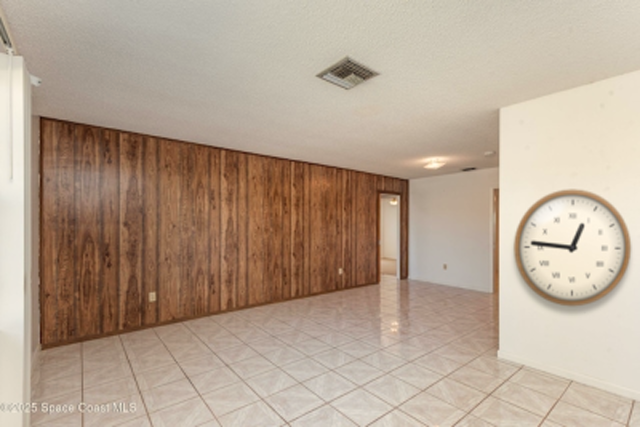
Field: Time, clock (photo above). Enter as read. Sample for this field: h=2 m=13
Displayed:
h=12 m=46
